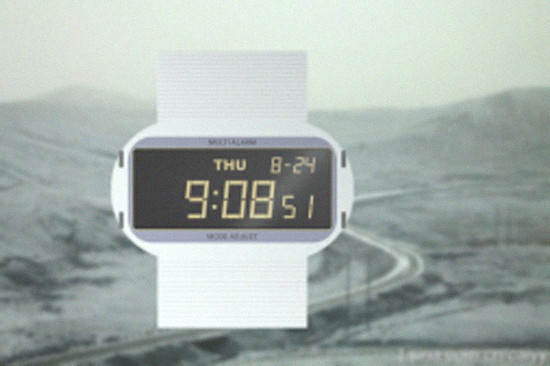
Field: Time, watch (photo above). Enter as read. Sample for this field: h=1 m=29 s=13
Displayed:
h=9 m=8 s=51
